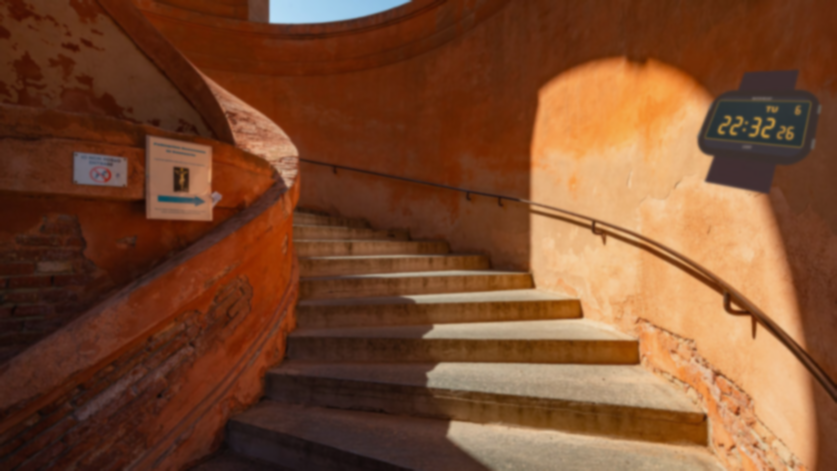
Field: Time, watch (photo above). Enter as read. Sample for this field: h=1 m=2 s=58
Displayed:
h=22 m=32 s=26
